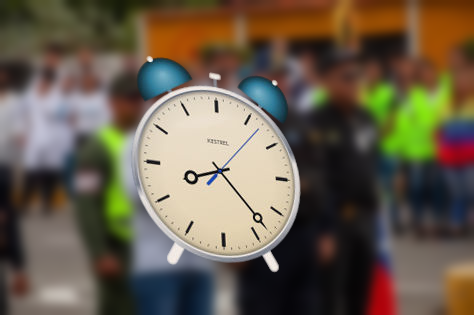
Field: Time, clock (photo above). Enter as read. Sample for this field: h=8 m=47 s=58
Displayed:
h=8 m=23 s=7
